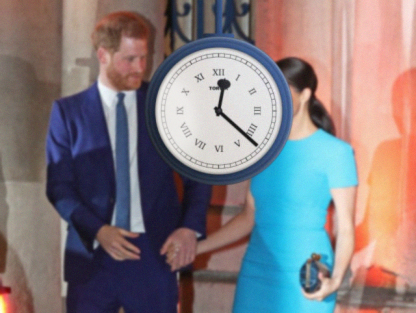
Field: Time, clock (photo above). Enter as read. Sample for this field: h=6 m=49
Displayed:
h=12 m=22
